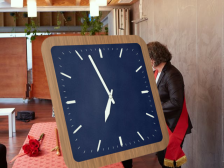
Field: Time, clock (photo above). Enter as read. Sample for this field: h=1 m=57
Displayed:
h=6 m=57
